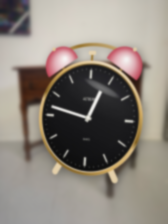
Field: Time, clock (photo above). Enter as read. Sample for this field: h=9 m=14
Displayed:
h=12 m=47
